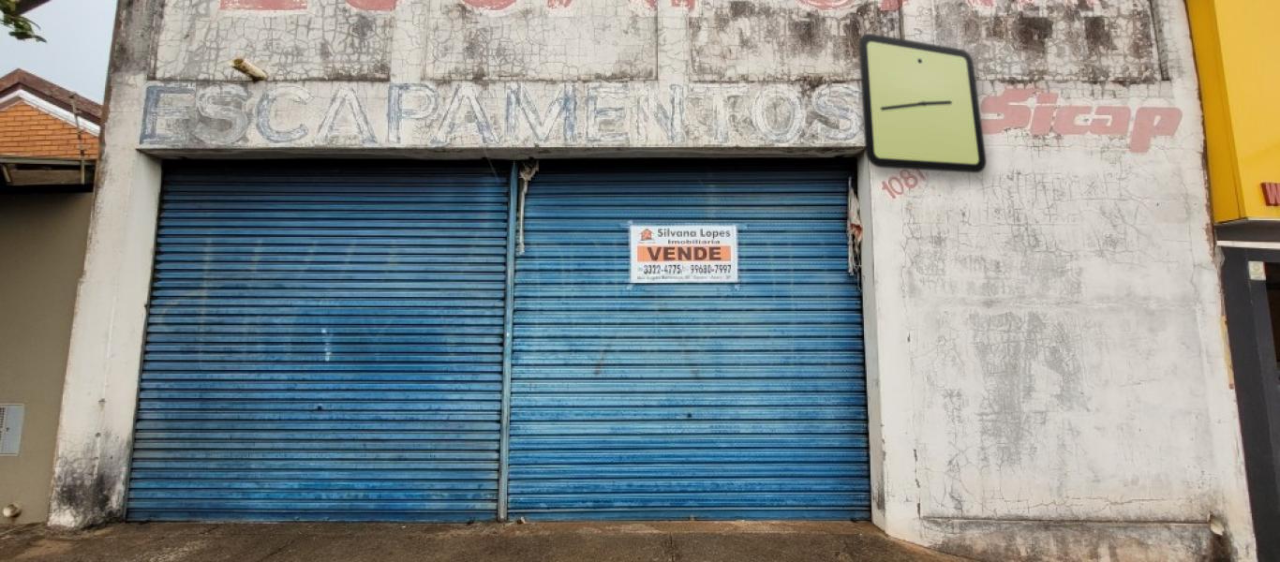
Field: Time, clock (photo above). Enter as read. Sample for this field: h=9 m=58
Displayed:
h=2 m=43
